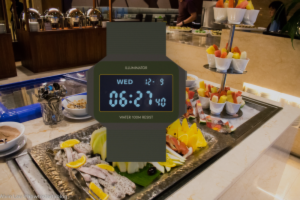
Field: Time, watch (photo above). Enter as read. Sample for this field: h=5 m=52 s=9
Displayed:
h=6 m=27 s=40
